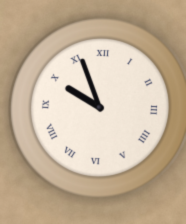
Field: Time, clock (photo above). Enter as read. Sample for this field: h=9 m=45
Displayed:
h=9 m=56
